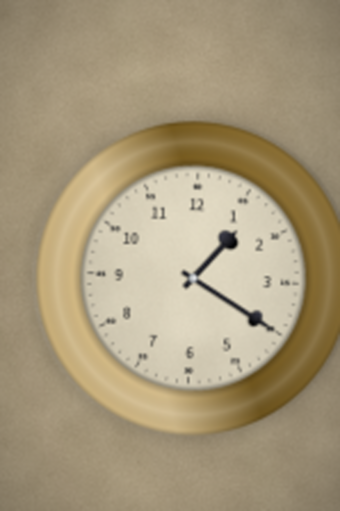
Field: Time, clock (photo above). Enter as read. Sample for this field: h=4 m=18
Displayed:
h=1 m=20
